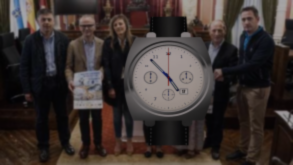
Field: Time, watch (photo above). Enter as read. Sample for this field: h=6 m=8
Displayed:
h=4 m=53
